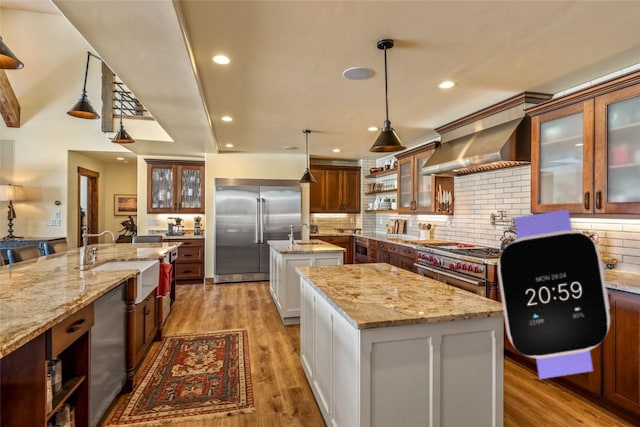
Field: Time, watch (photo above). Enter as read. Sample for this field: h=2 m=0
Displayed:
h=20 m=59
